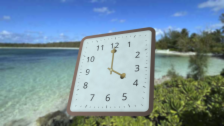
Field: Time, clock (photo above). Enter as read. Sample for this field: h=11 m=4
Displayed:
h=4 m=0
